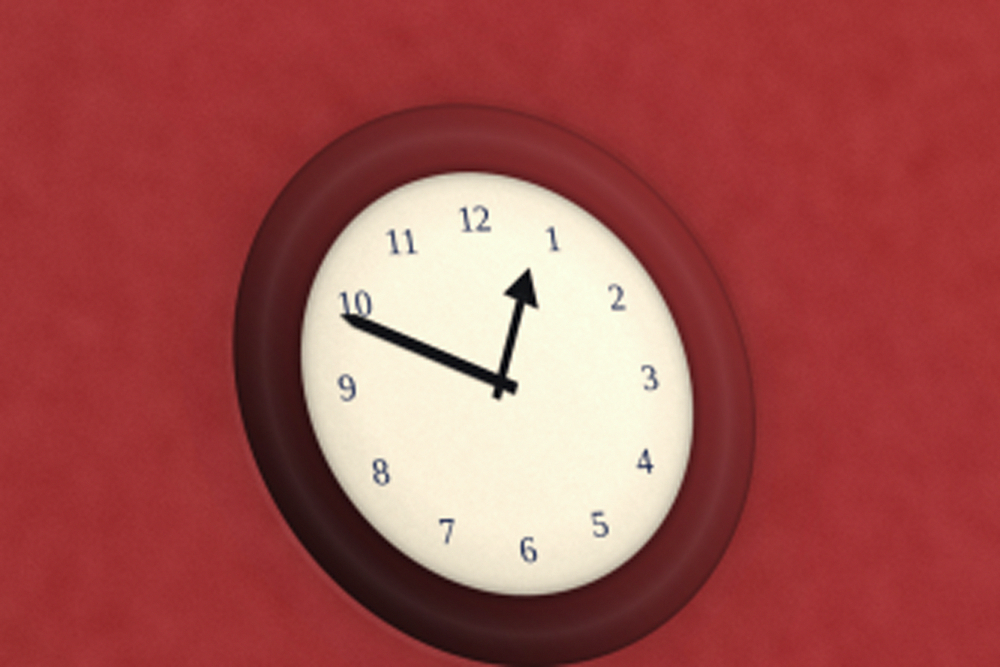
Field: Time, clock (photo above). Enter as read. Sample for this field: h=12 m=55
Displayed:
h=12 m=49
